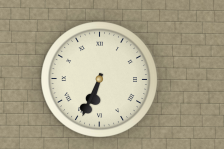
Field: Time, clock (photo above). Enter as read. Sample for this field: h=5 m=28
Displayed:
h=6 m=34
